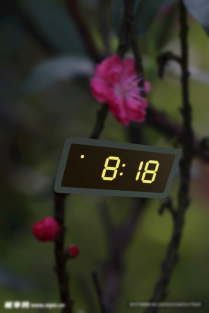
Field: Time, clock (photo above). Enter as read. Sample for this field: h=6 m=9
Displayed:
h=8 m=18
